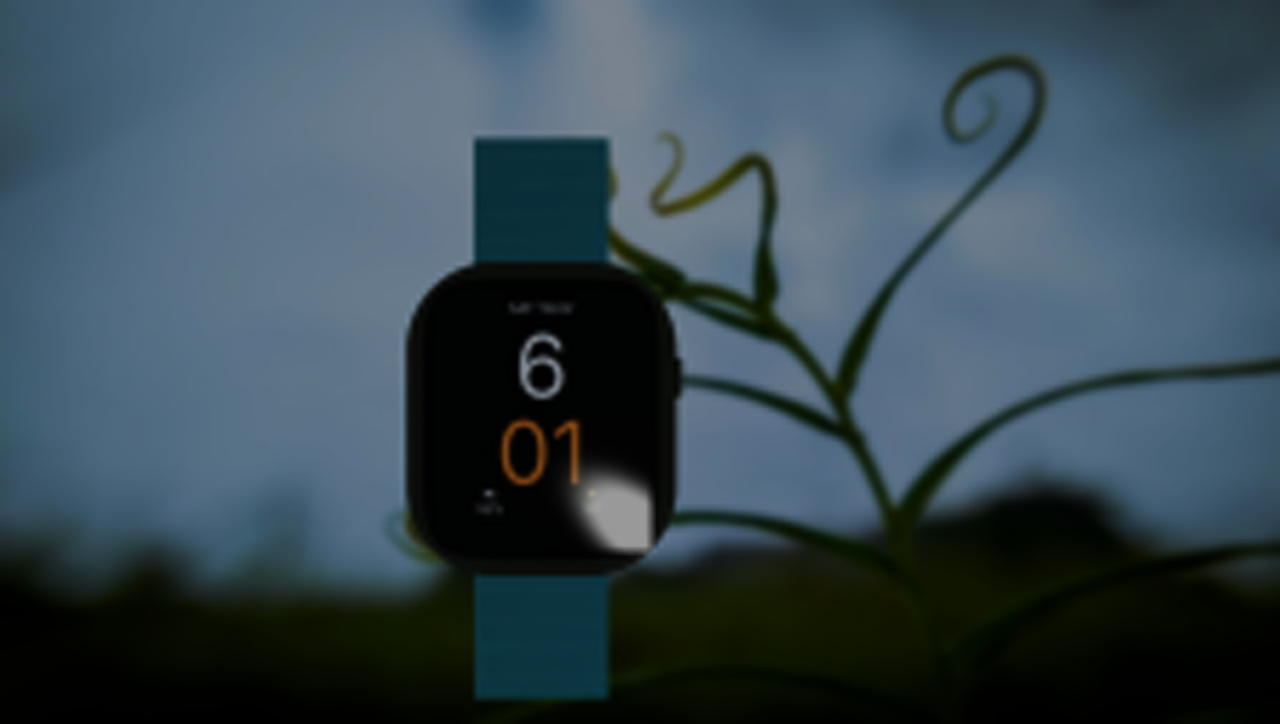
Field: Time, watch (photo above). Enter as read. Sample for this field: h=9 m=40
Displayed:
h=6 m=1
